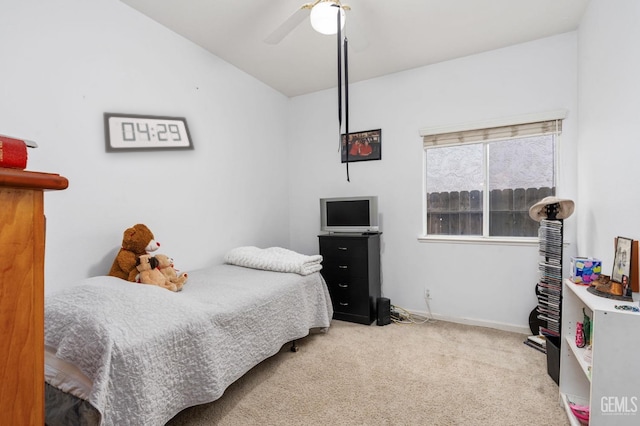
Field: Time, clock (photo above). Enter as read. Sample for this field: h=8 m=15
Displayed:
h=4 m=29
